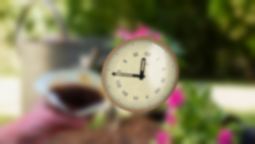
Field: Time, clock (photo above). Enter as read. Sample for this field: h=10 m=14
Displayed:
h=11 m=44
